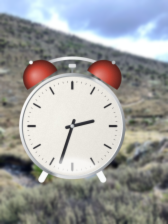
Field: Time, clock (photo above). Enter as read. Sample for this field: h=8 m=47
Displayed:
h=2 m=33
